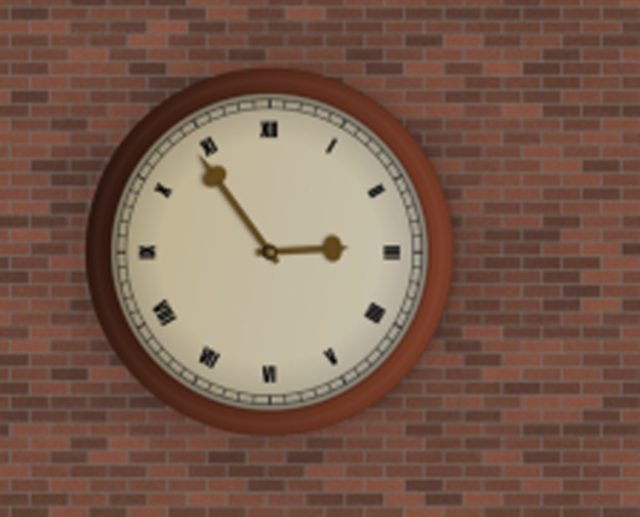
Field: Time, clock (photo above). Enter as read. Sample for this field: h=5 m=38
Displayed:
h=2 m=54
